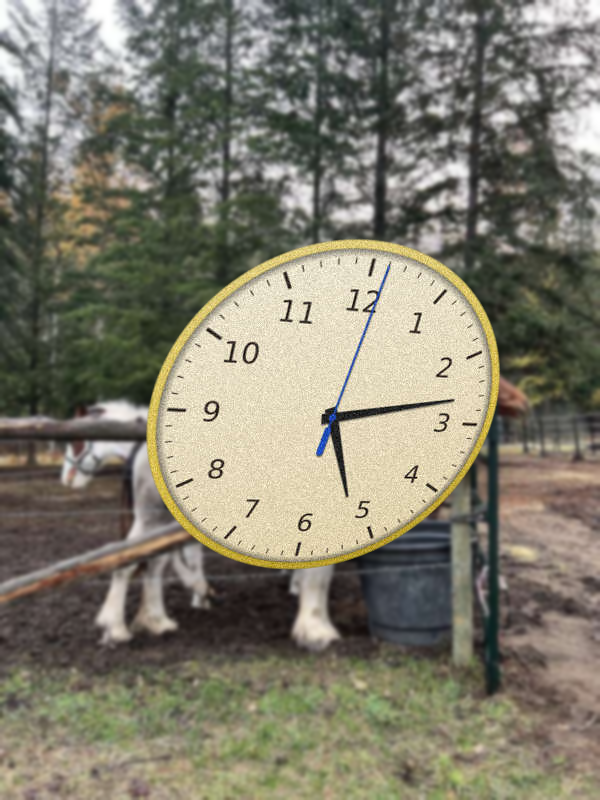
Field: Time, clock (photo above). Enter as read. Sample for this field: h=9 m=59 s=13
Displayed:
h=5 m=13 s=1
